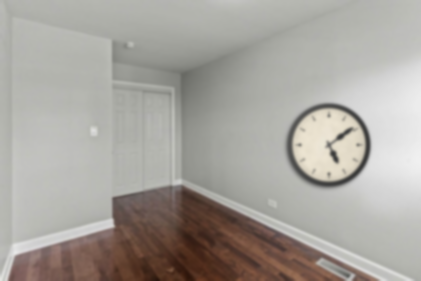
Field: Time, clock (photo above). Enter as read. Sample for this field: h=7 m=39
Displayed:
h=5 m=9
